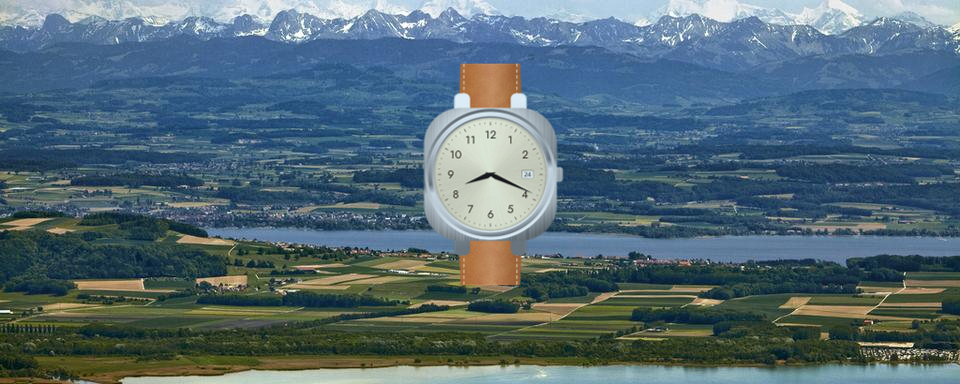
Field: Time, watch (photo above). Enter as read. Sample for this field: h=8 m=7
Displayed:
h=8 m=19
